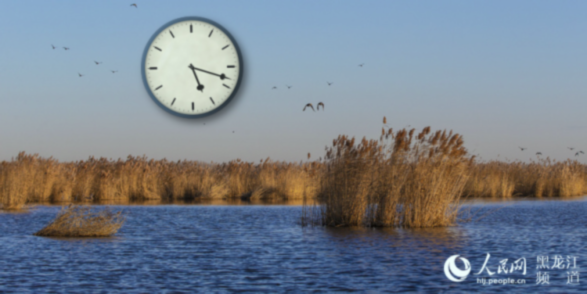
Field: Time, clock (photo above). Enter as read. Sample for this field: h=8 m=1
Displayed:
h=5 m=18
